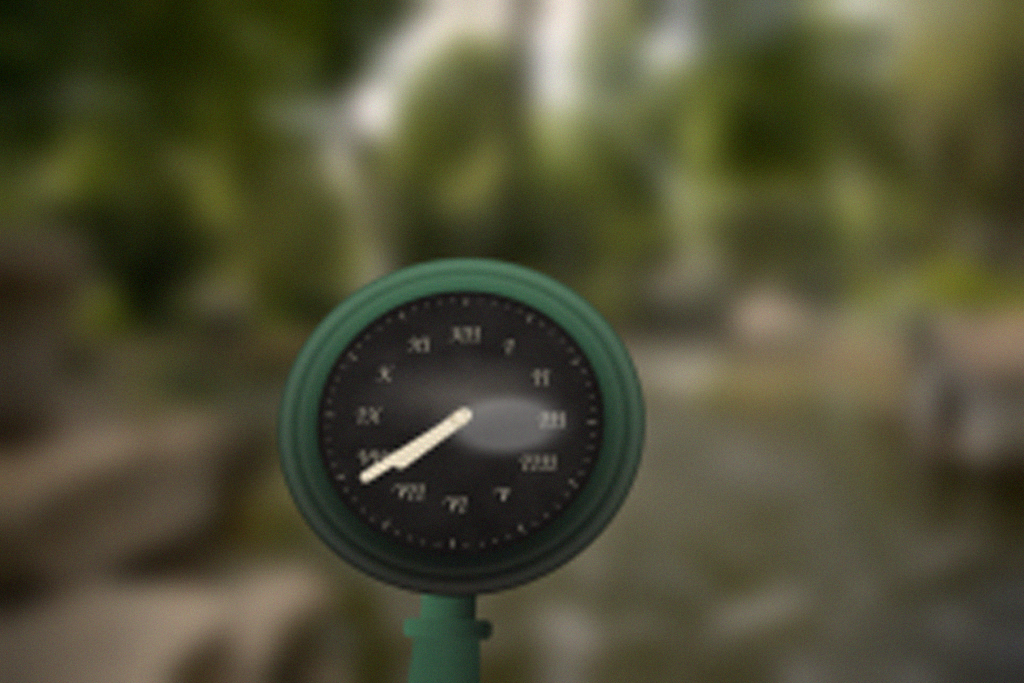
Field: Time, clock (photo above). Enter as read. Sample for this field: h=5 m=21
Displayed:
h=7 m=39
